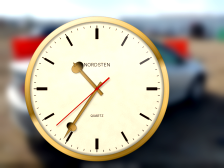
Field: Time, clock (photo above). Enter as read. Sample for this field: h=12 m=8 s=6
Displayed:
h=10 m=35 s=38
